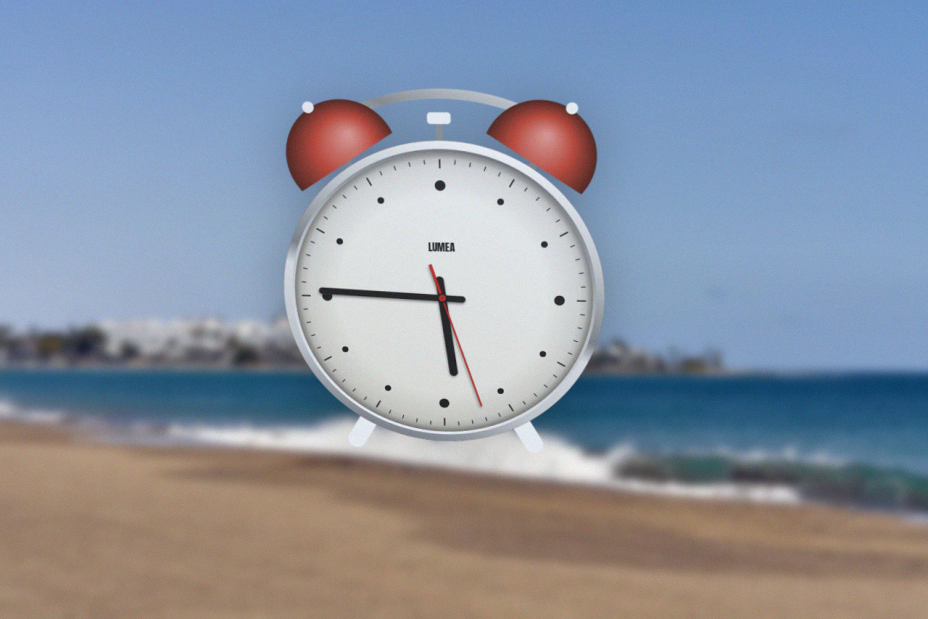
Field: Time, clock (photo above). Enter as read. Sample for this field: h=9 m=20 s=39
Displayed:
h=5 m=45 s=27
